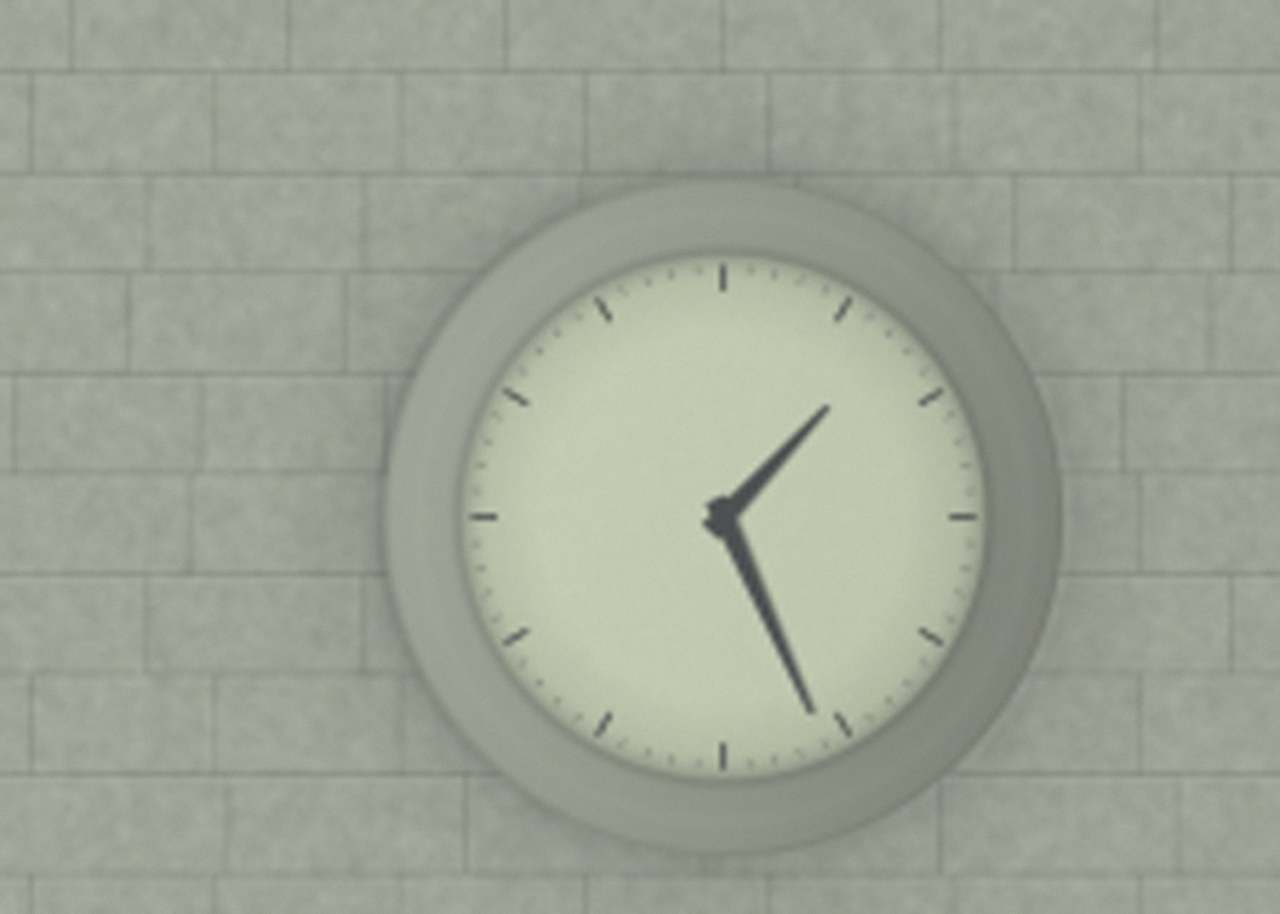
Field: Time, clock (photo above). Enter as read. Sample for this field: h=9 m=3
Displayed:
h=1 m=26
